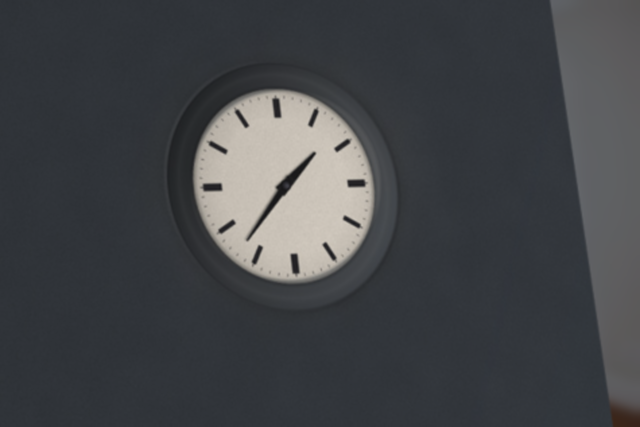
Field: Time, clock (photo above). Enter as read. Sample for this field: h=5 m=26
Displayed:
h=1 m=37
